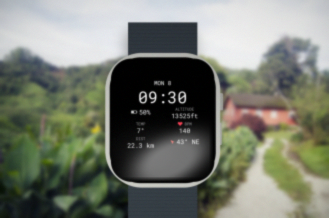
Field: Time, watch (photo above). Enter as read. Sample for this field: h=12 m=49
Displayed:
h=9 m=30
